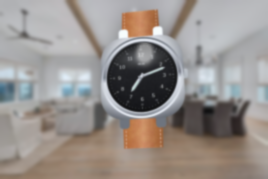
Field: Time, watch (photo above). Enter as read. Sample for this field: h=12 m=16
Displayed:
h=7 m=12
